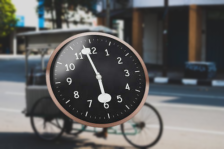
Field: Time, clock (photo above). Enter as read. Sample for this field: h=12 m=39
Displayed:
h=5 m=58
